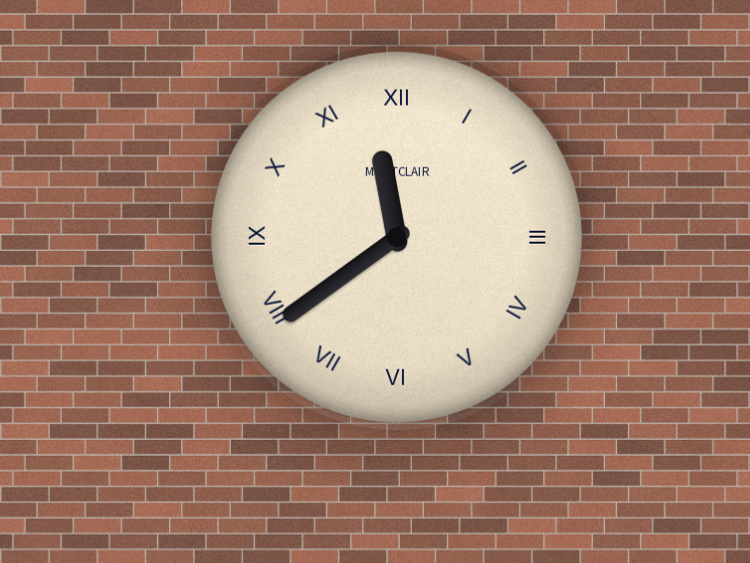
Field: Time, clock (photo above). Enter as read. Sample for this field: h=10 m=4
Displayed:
h=11 m=39
